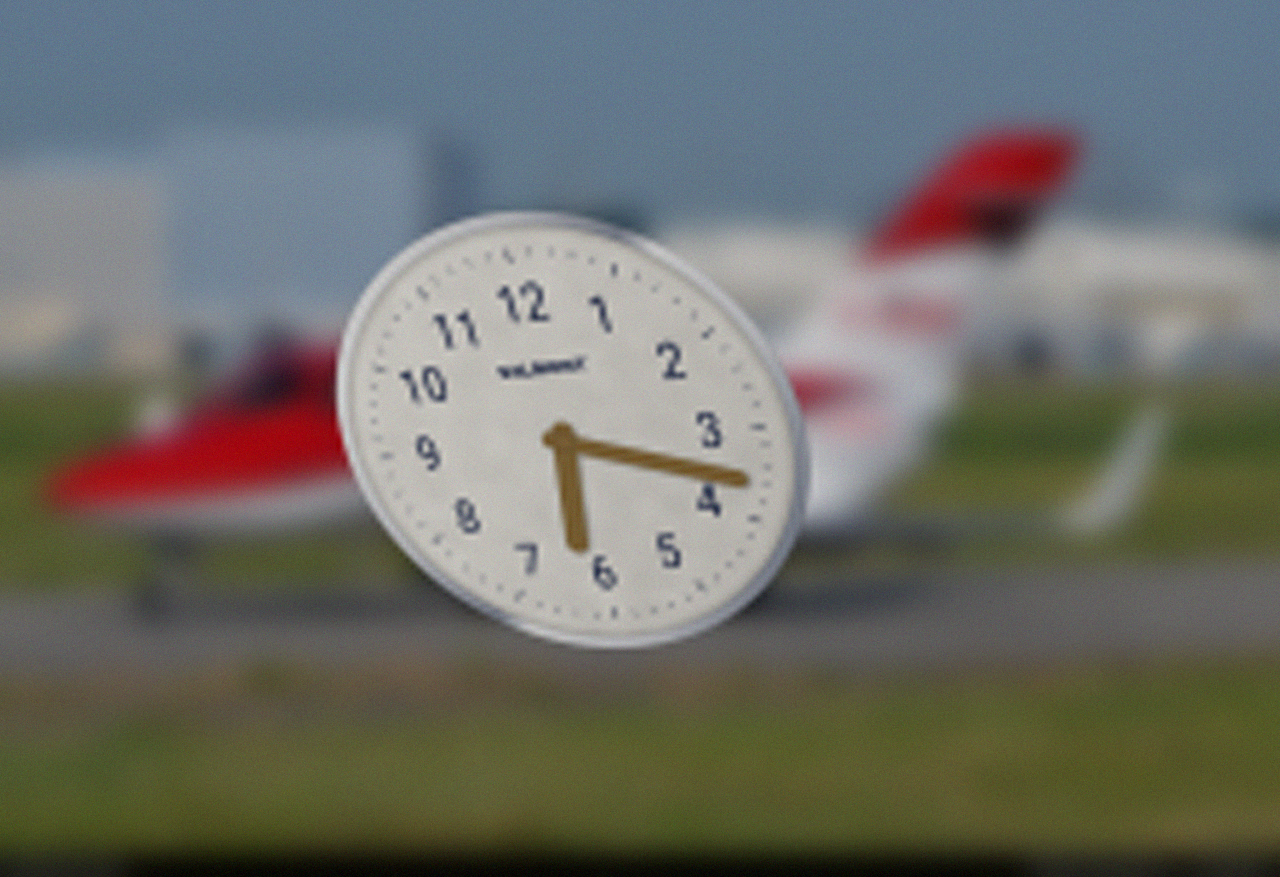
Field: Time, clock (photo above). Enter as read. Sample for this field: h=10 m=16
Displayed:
h=6 m=18
